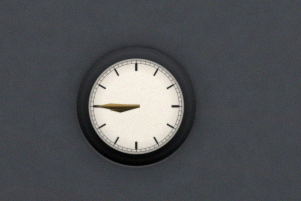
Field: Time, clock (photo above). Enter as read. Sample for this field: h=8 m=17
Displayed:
h=8 m=45
